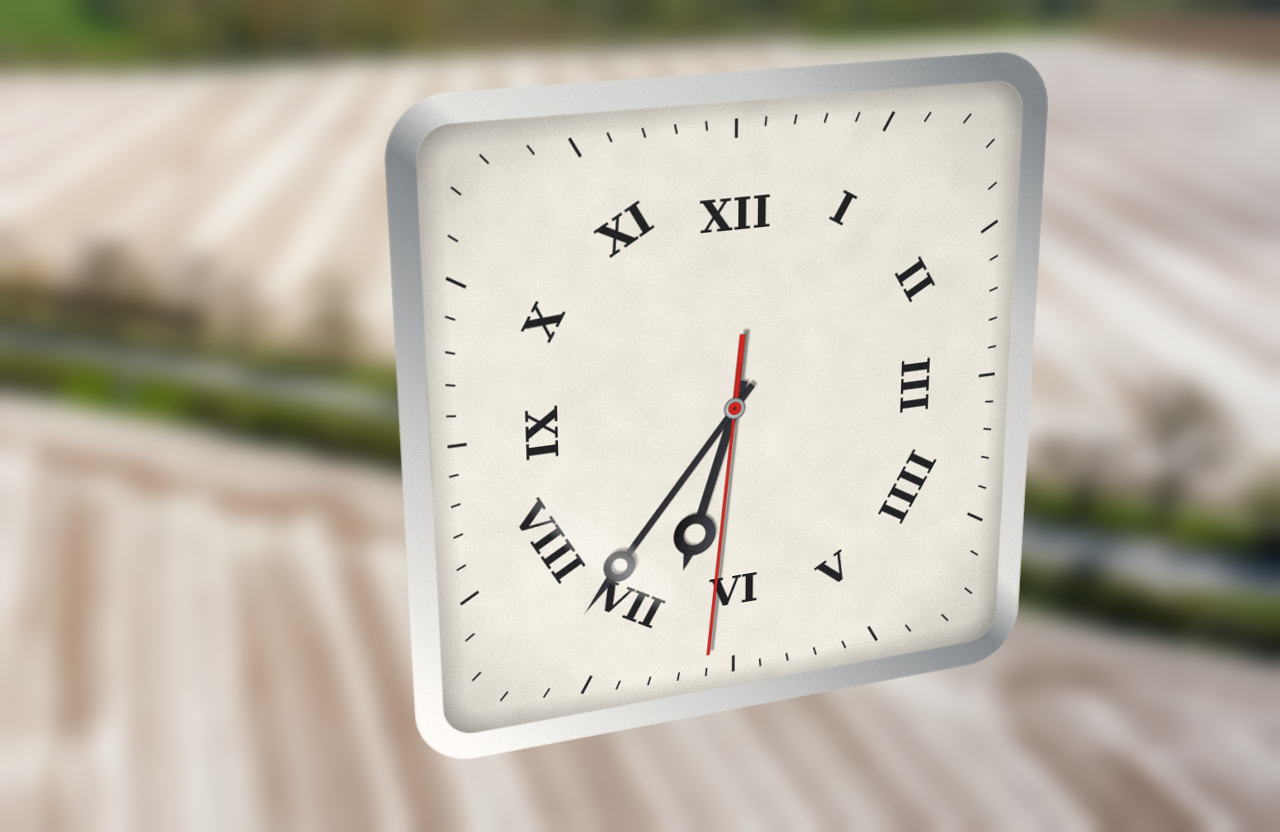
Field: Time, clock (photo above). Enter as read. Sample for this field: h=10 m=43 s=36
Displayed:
h=6 m=36 s=31
